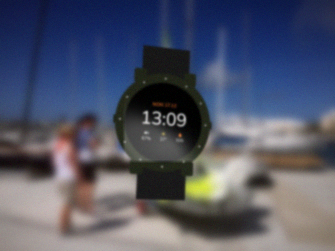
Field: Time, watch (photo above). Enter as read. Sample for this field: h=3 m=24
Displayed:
h=13 m=9
